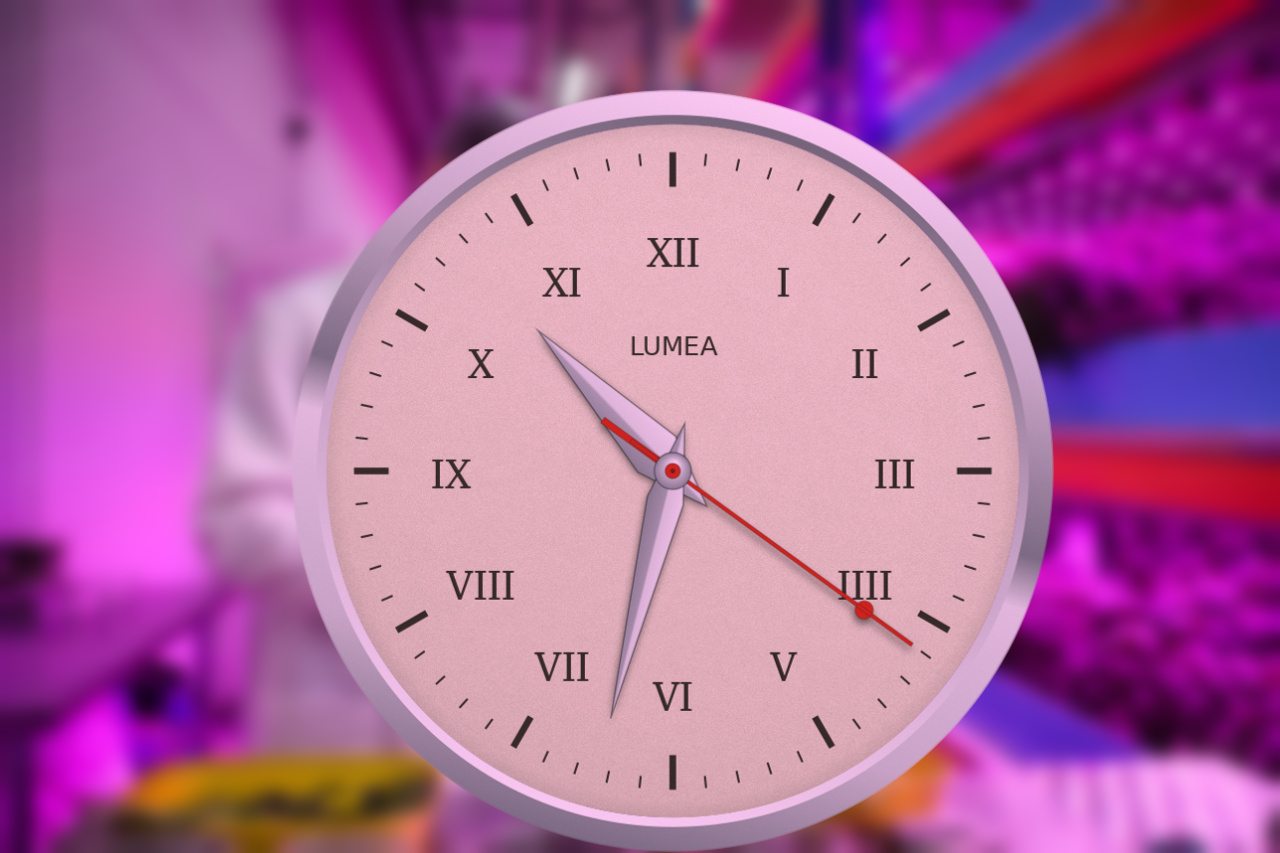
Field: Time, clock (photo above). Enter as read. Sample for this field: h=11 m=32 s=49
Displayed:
h=10 m=32 s=21
